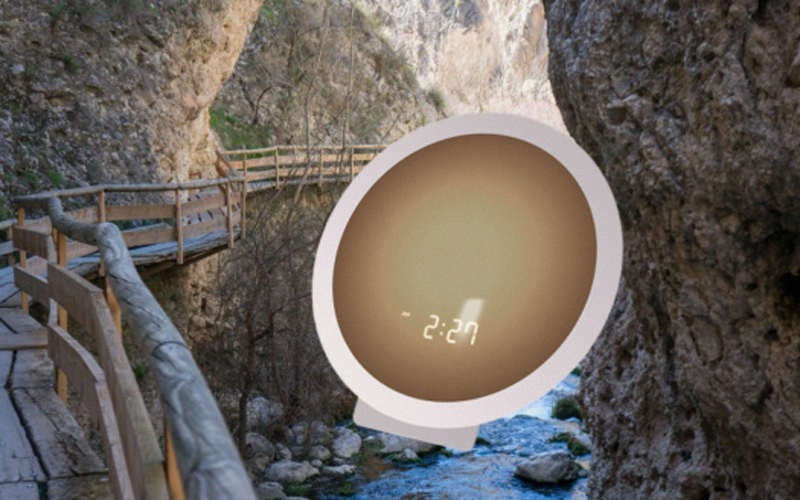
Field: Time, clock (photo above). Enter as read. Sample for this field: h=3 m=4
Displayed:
h=2 m=27
